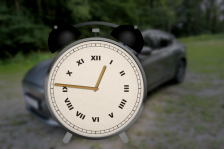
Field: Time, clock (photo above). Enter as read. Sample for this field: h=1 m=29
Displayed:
h=12 m=46
